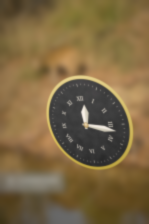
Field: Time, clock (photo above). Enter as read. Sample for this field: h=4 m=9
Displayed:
h=12 m=17
